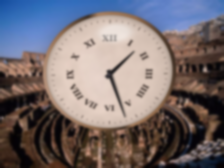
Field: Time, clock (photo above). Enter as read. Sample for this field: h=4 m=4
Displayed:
h=1 m=27
